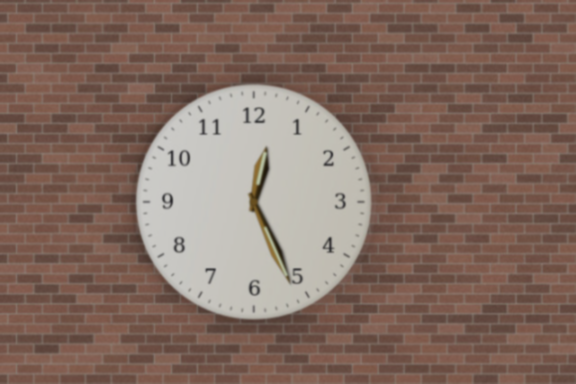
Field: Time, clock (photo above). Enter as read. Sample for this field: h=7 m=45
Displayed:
h=12 m=26
